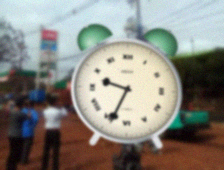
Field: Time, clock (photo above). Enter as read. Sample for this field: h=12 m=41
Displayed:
h=9 m=34
